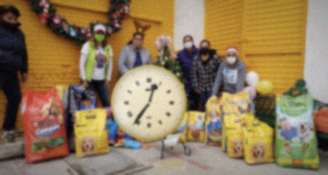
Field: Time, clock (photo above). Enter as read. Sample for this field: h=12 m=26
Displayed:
h=12 m=36
